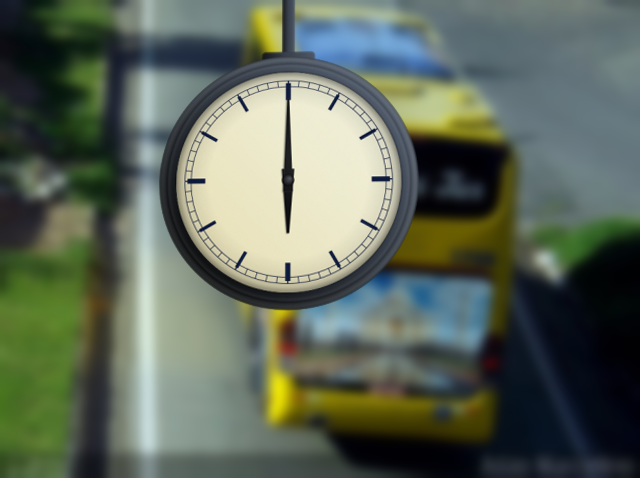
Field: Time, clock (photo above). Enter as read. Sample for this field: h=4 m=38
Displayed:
h=6 m=0
